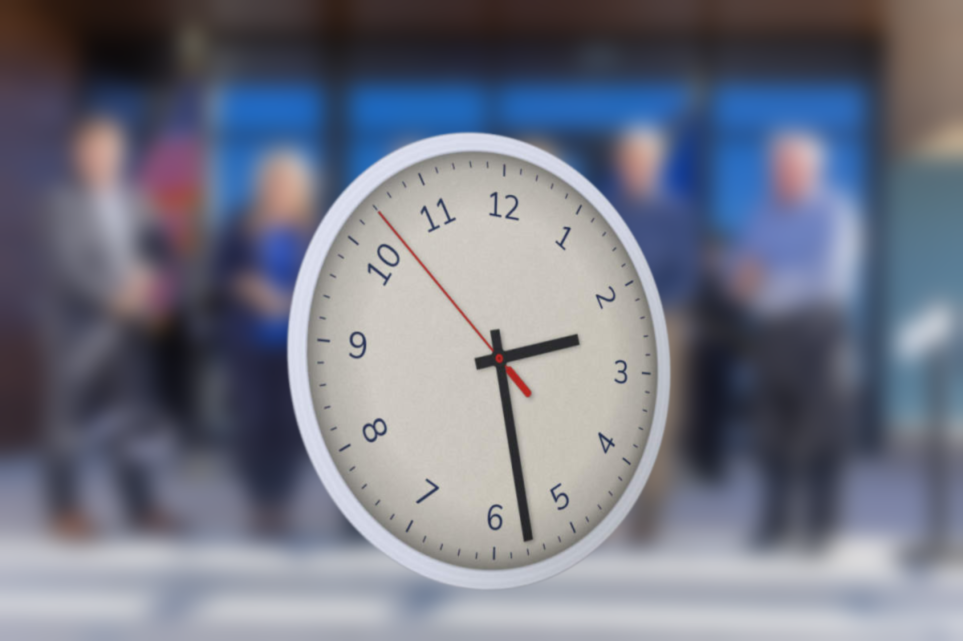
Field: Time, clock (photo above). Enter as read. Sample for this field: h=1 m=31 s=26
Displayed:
h=2 m=27 s=52
